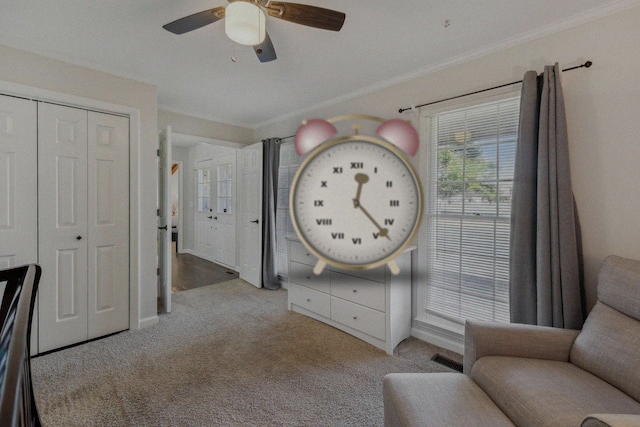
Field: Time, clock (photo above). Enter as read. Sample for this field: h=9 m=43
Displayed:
h=12 m=23
